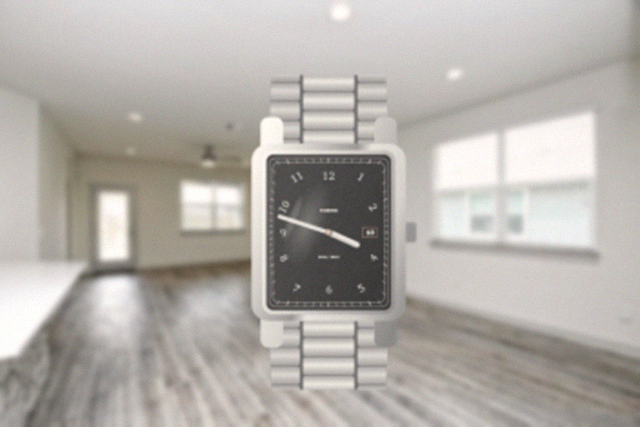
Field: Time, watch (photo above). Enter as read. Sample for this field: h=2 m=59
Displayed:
h=3 m=48
